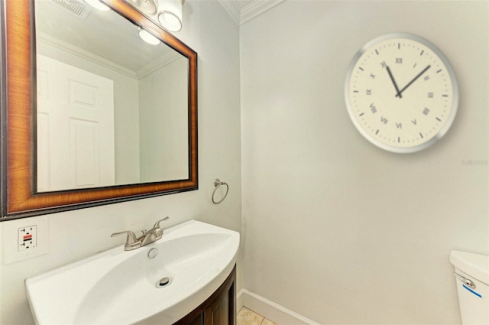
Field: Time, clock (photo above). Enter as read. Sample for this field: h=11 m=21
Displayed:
h=11 m=8
